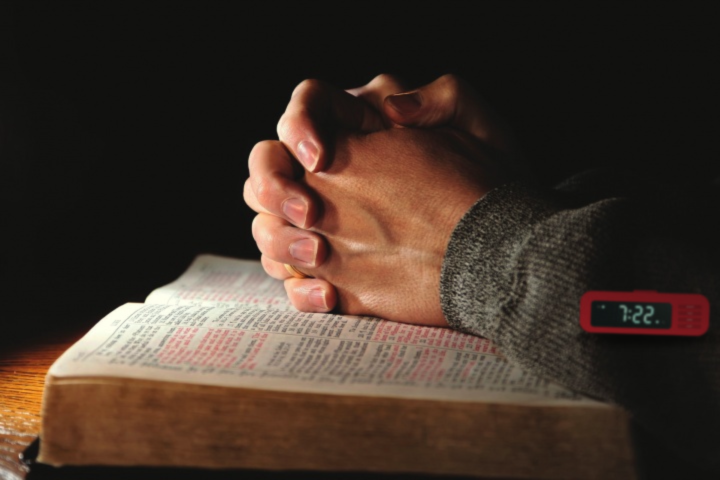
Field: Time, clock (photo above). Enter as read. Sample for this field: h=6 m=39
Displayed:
h=7 m=22
